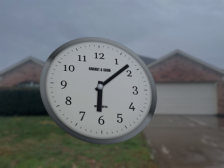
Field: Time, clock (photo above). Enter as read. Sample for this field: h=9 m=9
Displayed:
h=6 m=8
